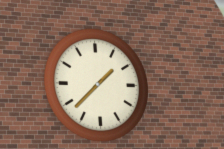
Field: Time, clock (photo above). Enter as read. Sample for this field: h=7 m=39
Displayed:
h=1 m=38
